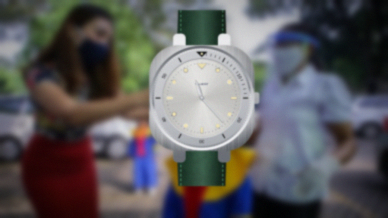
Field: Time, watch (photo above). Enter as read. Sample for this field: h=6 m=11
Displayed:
h=11 m=23
